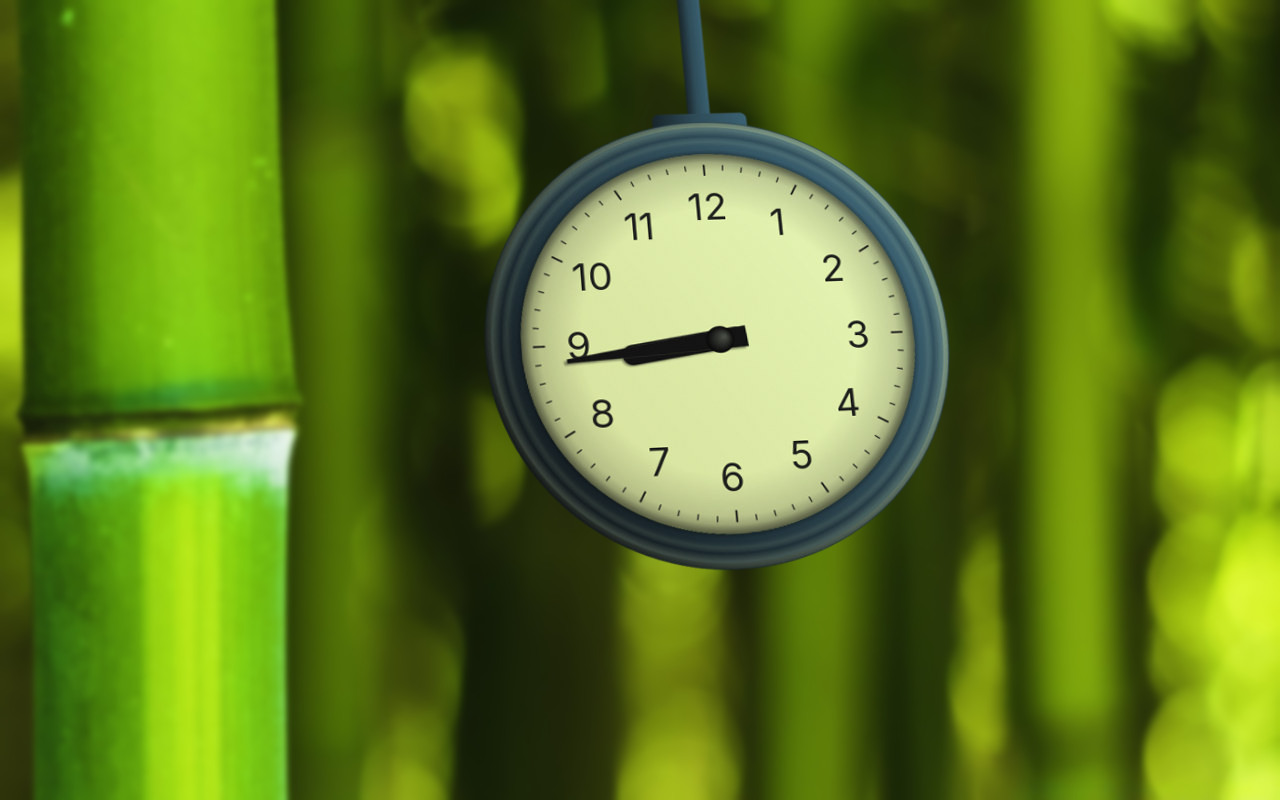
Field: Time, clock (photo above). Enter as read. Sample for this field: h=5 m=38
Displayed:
h=8 m=44
